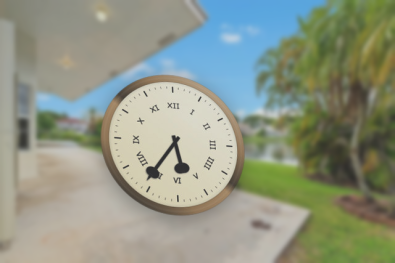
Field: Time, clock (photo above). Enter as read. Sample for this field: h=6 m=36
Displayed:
h=5 m=36
